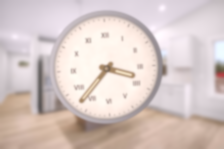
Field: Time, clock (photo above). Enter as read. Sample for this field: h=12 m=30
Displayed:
h=3 m=37
